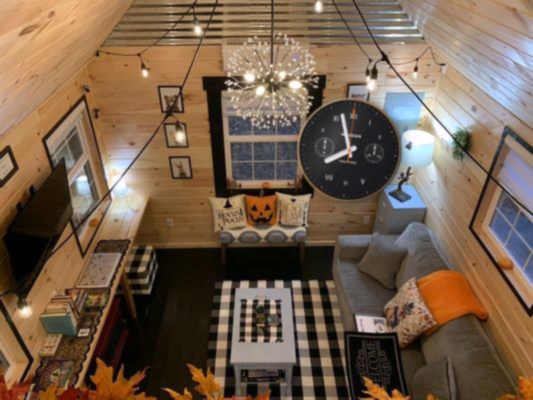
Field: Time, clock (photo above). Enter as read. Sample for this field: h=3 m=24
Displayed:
h=7 m=57
